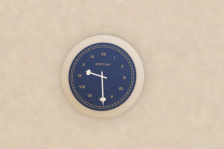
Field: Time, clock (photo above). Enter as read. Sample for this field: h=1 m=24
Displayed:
h=9 m=29
